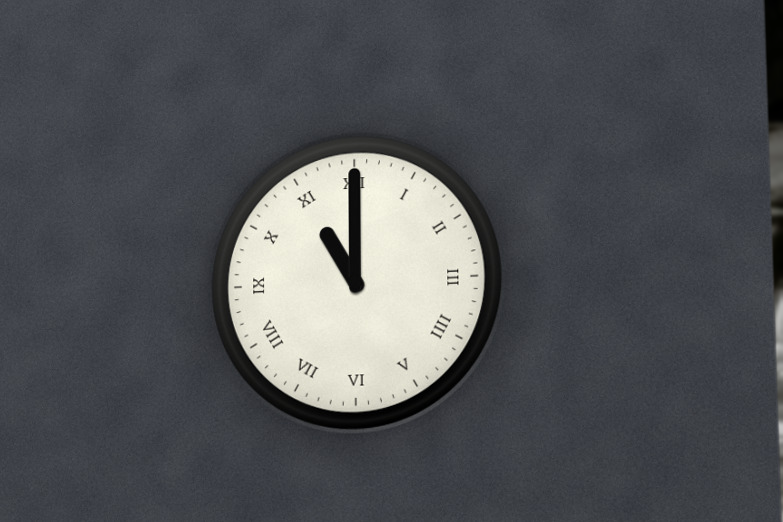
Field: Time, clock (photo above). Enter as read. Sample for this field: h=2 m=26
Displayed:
h=11 m=0
